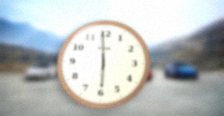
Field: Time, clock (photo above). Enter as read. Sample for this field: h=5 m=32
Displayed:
h=5 m=59
